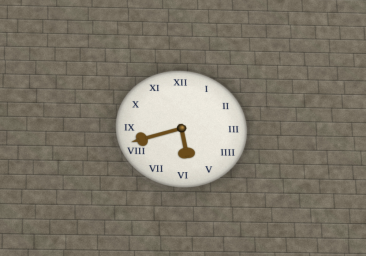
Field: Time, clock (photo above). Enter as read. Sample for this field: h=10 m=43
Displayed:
h=5 m=42
